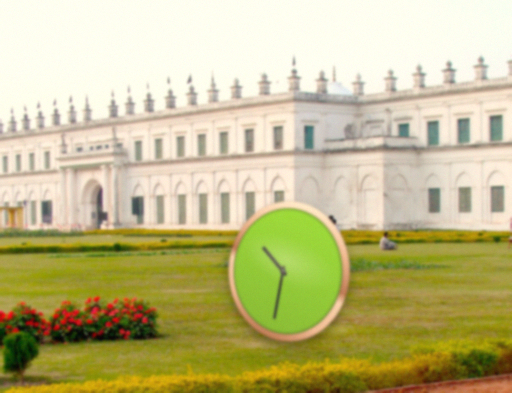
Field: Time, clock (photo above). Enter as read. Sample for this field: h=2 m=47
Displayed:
h=10 m=32
